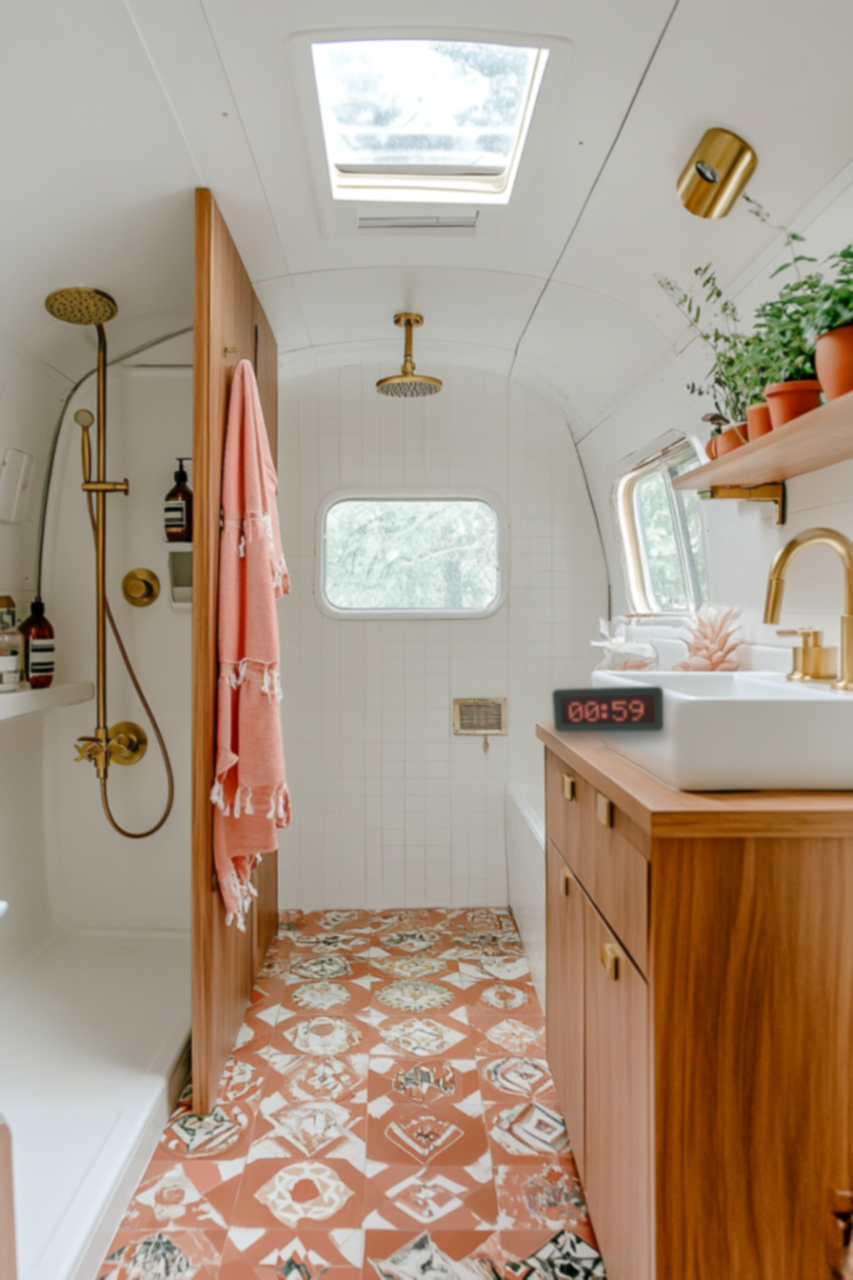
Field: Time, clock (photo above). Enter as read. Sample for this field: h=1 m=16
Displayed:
h=0 m=59
